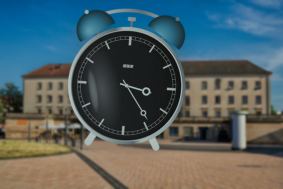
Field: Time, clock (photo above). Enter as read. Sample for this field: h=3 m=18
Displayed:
h=3 m=24
